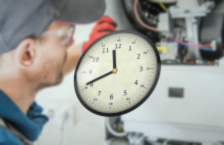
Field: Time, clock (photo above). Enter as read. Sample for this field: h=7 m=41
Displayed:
h=11 m=41
